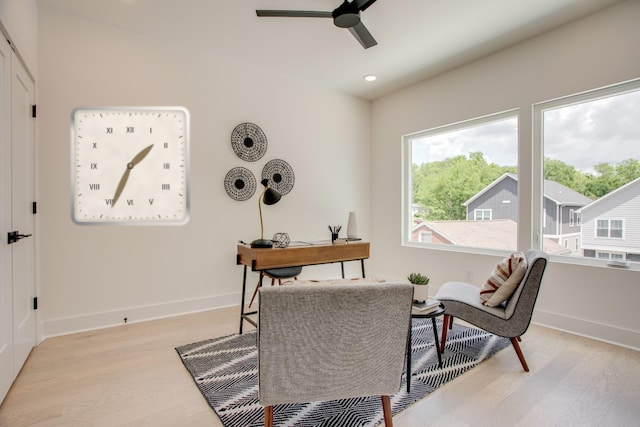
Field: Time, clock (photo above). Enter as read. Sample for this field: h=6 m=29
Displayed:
h=1 m=34
